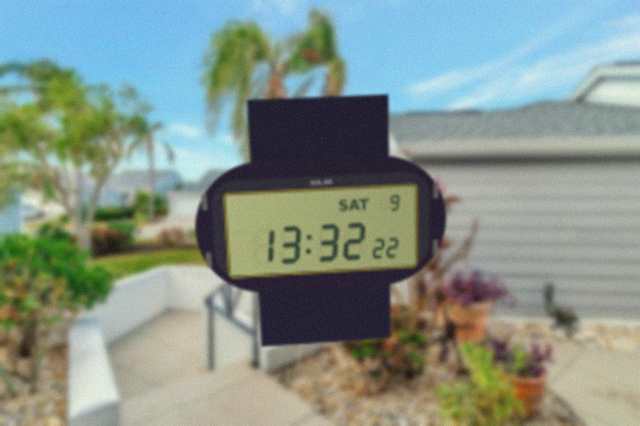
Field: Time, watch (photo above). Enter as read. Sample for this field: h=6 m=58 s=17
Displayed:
h=13 m=32 s=22
